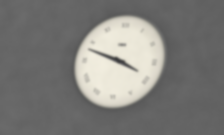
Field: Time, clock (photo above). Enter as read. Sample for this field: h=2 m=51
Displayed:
h=3 m=48
